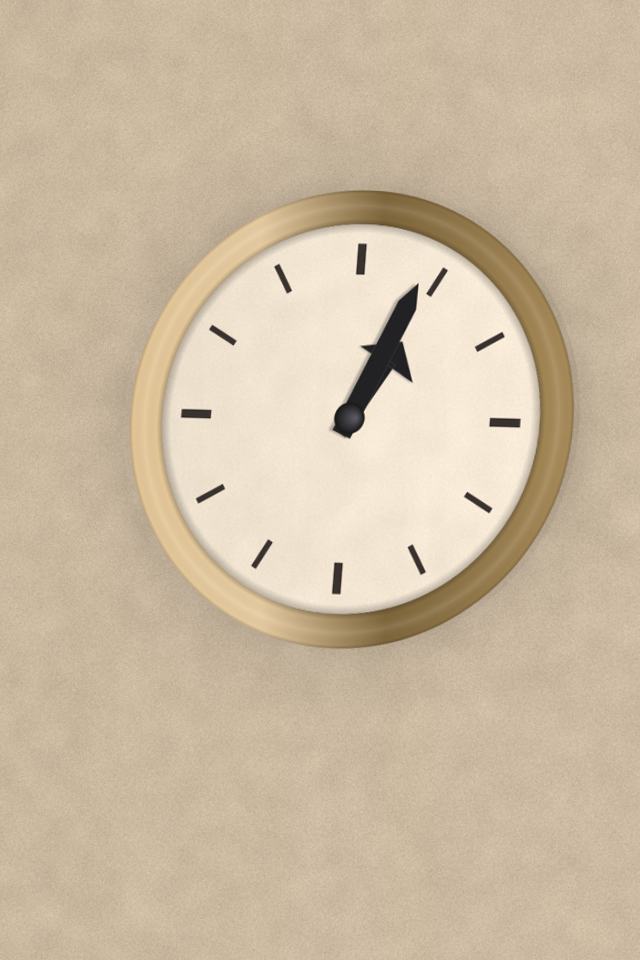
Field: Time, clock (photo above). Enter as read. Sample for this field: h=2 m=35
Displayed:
h=1 m=4
